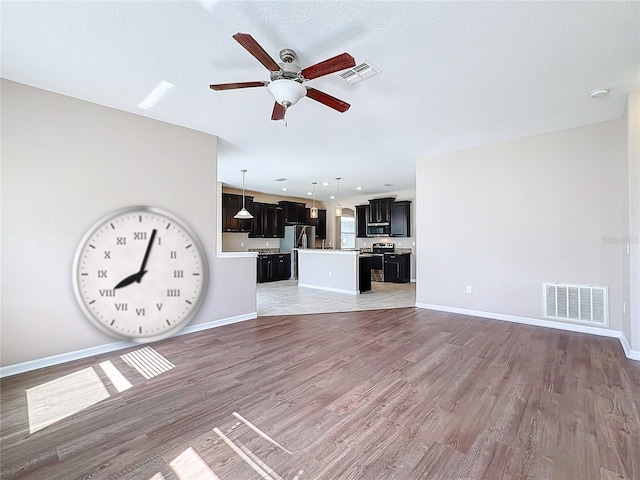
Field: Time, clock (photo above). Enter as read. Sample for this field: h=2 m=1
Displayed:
h=8 m=3
